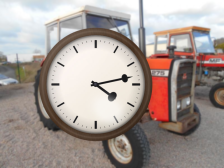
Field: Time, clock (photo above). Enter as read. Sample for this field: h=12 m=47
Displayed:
h=4 m=13
